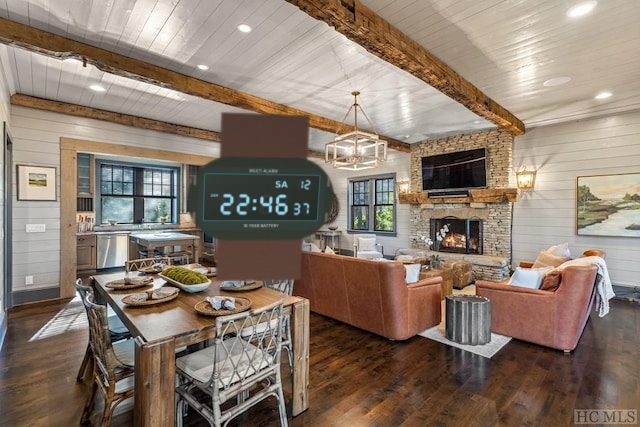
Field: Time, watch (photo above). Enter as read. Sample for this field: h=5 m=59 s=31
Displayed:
h=22 m=46 s=37
